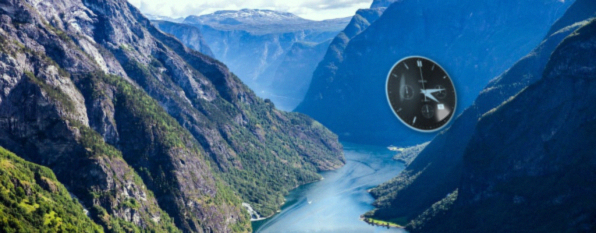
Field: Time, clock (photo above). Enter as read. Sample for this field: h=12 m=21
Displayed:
h=4 m=14
